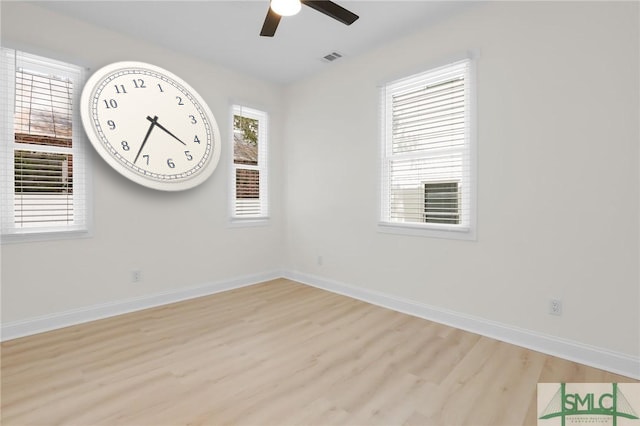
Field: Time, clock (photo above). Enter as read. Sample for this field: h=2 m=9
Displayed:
h=4 m=37
